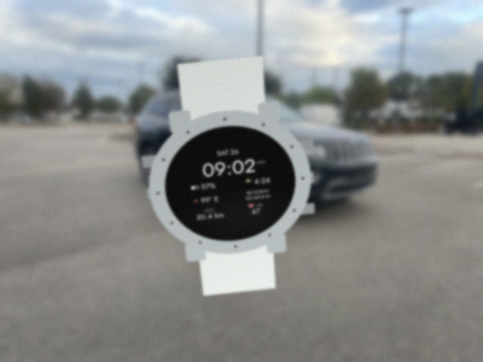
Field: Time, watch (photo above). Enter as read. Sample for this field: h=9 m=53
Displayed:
h=9 m=2
